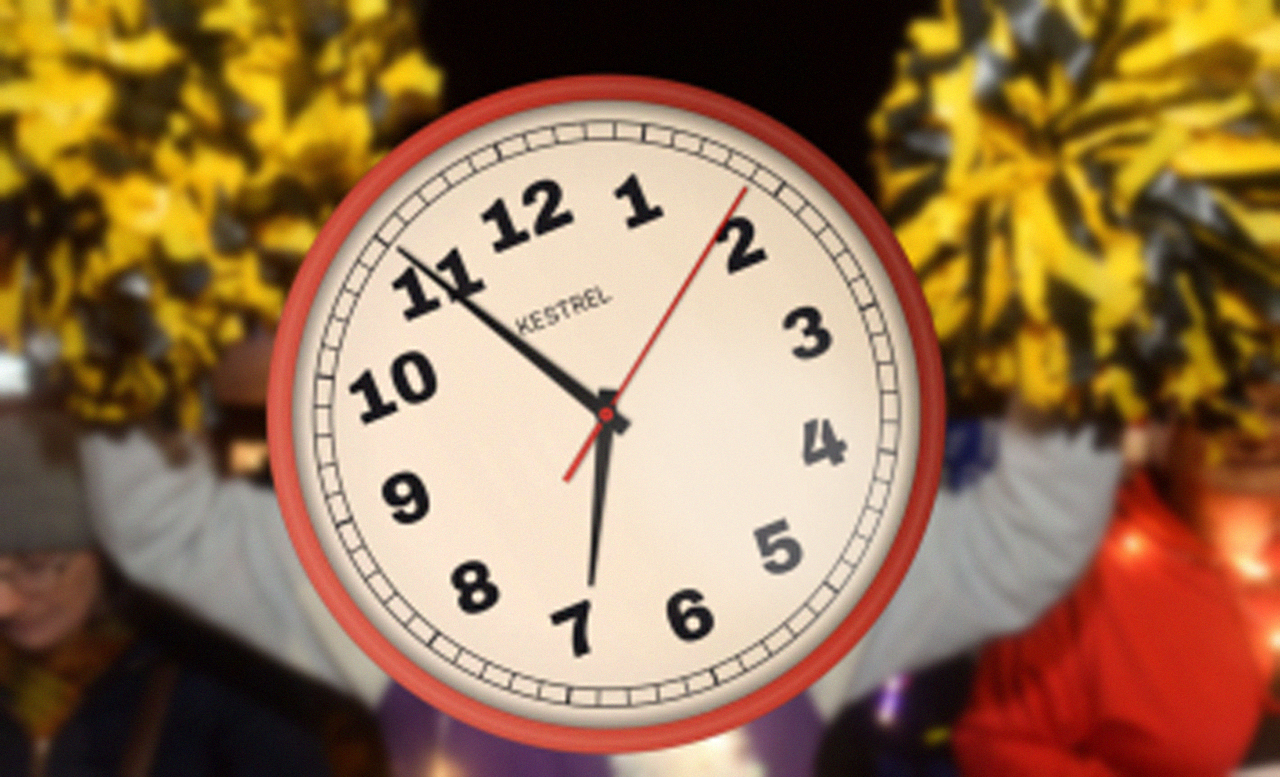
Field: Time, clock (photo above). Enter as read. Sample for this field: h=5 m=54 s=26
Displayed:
h=6 m=55 s=9
